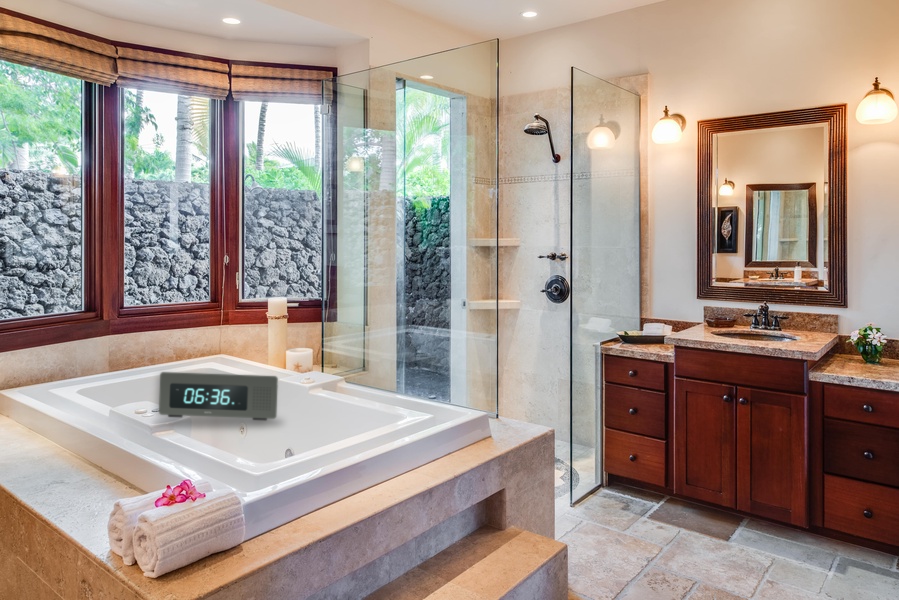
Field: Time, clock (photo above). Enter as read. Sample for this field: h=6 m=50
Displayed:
h=6 m=36
